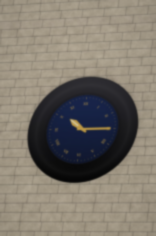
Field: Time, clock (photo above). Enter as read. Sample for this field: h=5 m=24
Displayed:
h=10 m=15
